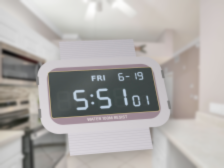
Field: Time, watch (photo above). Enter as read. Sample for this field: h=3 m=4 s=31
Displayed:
h=5 m=51 s=1
